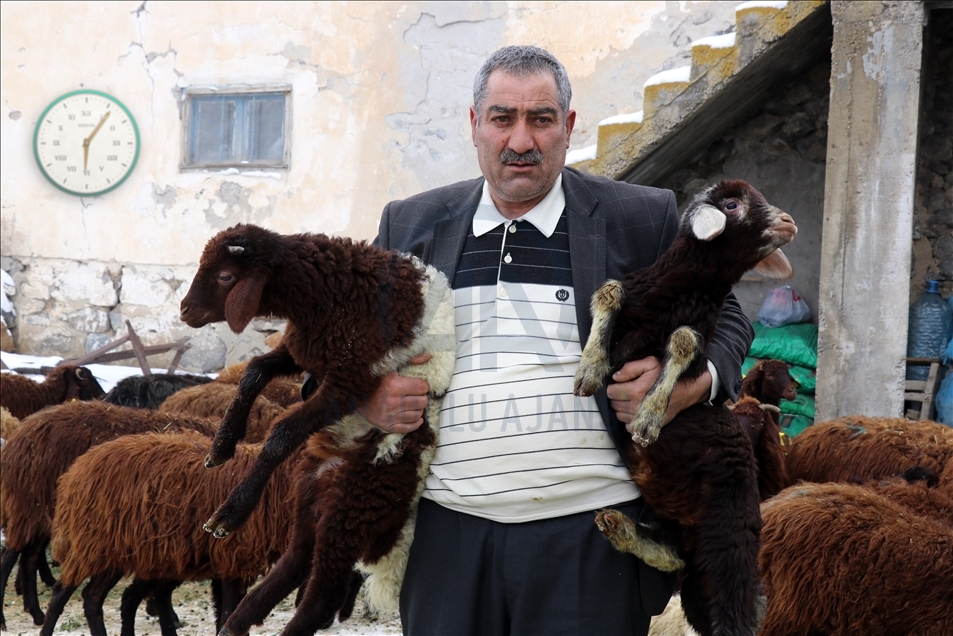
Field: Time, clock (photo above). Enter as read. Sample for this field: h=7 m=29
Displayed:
h=6 m=6
